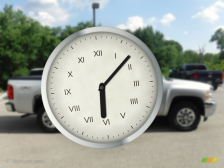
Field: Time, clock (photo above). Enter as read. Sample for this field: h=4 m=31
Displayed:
h=6 m=8
